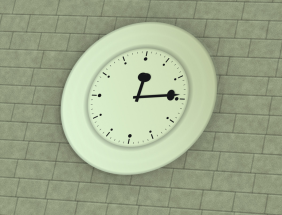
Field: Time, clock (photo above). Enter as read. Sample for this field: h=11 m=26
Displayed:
h=12 m=14
